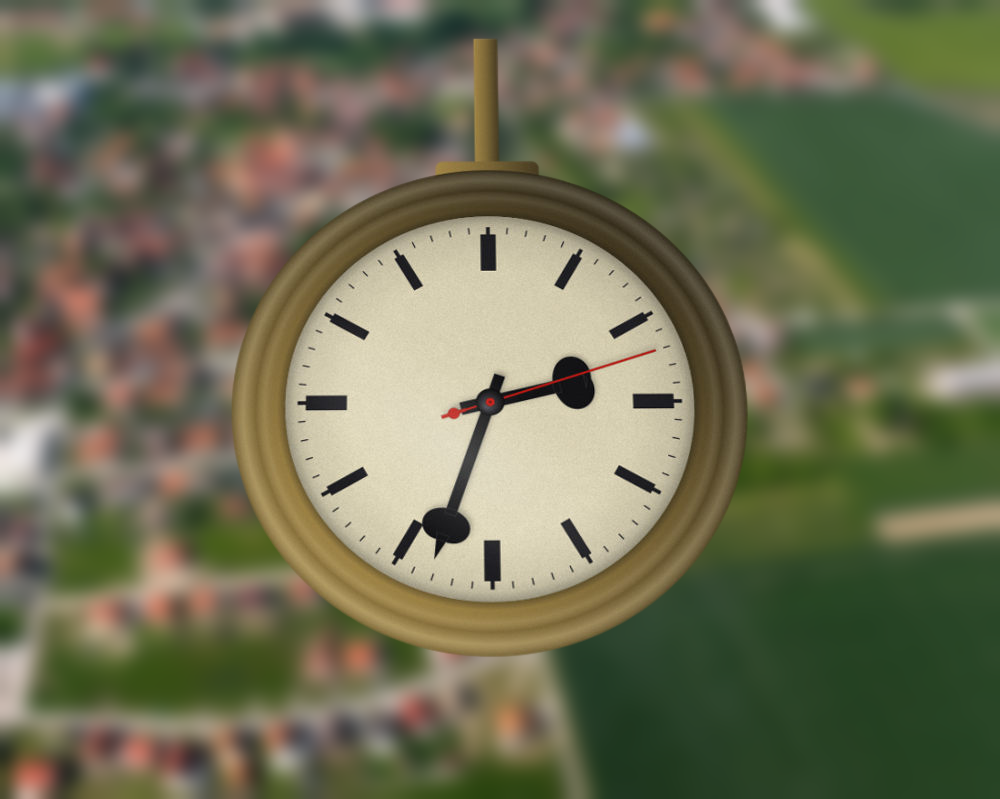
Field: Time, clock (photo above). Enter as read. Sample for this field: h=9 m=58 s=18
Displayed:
h=2 m=33 s=12
